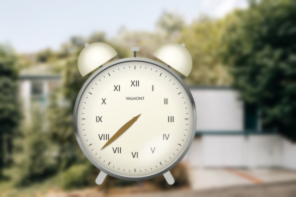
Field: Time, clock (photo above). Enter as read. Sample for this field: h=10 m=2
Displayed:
h=7 m=38
